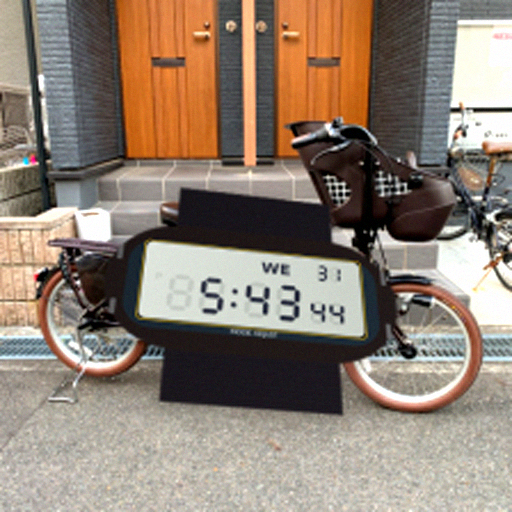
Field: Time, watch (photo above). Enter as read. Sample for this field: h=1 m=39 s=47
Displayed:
h=5 m=43 s=44
